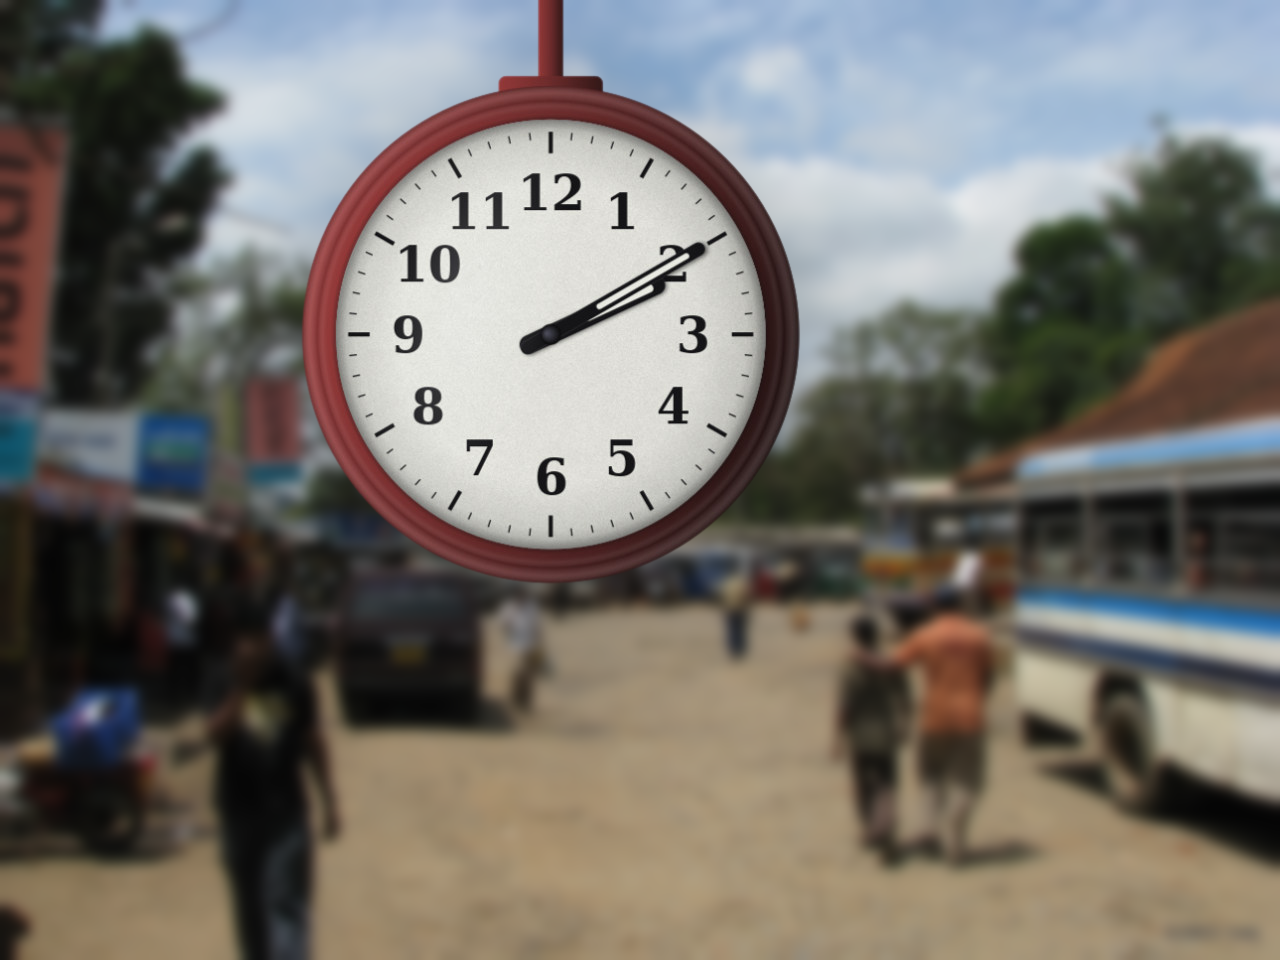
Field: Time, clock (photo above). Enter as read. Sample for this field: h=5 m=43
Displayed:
h=2 m=10
